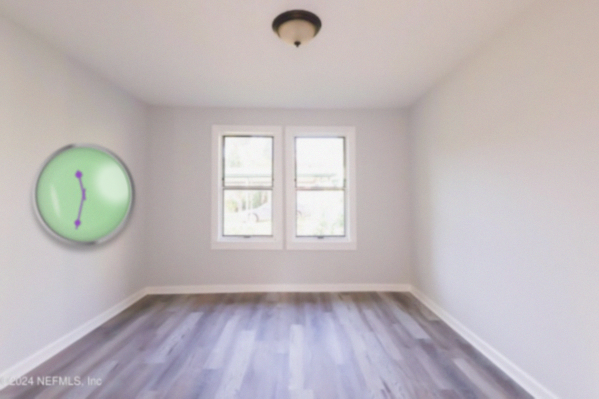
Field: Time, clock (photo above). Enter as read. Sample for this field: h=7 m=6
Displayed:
h=11 m=32
